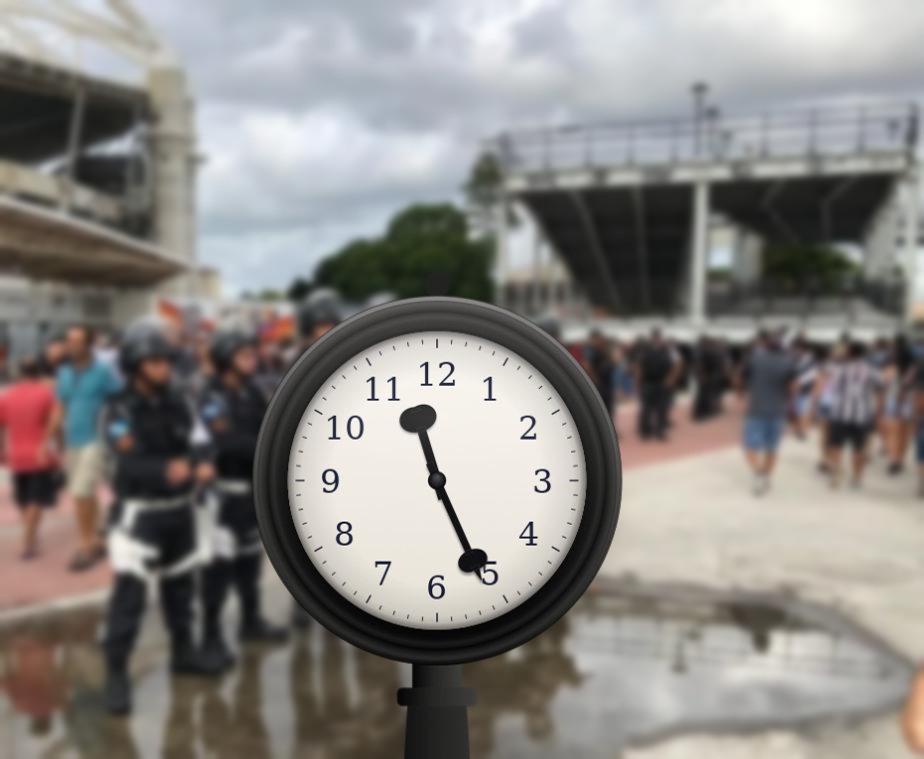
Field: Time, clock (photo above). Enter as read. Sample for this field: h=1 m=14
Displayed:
h=11 m=26
